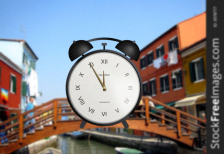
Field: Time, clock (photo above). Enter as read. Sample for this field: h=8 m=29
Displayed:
h=11 m=55
